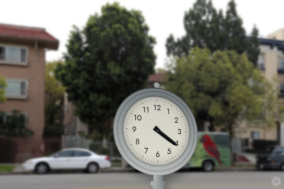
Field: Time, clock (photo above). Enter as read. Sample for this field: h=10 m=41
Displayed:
h=4 m=21
